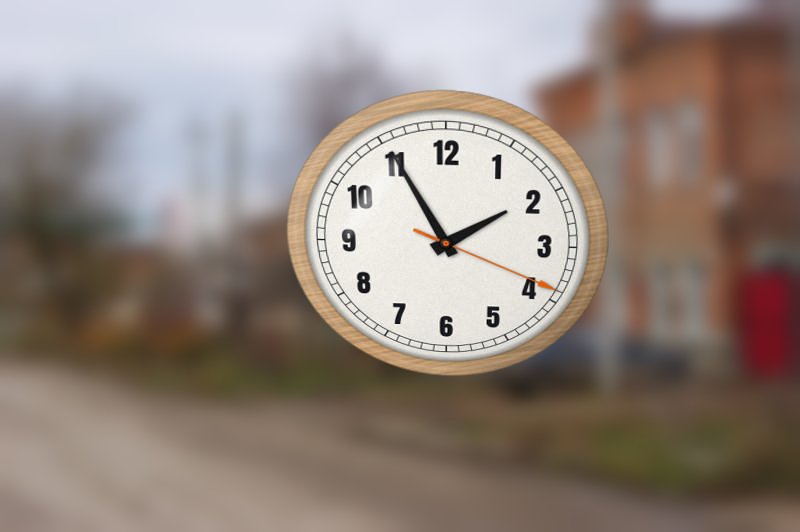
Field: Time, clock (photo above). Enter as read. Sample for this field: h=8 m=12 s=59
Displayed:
h=1 m=55 s=19
